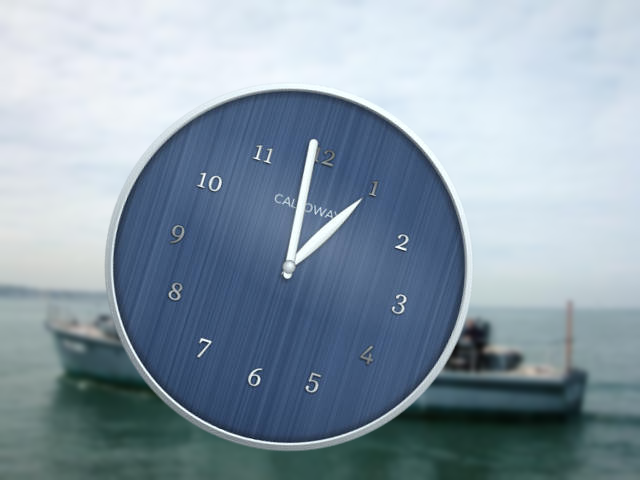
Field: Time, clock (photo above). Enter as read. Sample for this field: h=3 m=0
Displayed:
h=12 m=59
